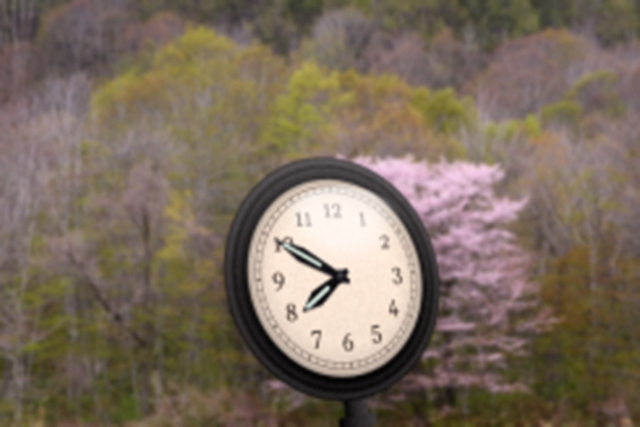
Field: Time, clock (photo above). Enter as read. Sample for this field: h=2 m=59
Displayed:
h=7 m=50
